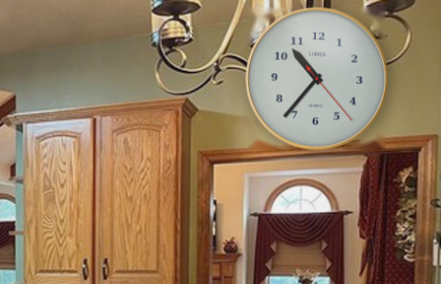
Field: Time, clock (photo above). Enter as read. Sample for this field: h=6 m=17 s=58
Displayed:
h=10 m=36 s=23
